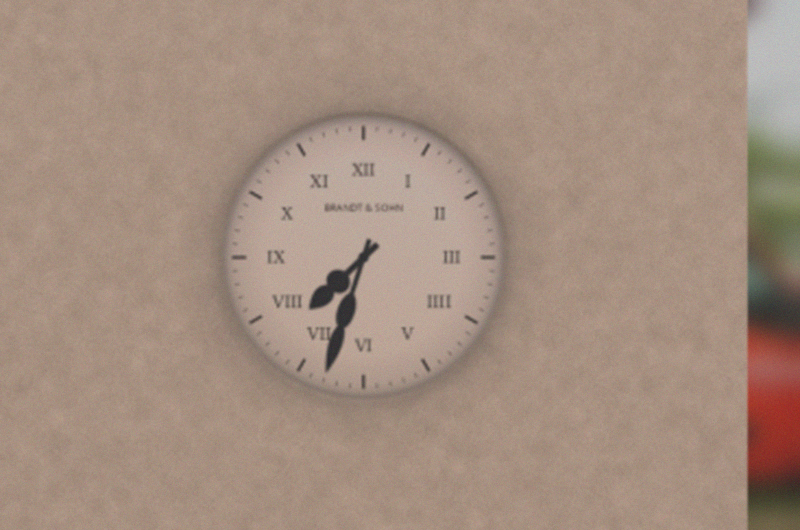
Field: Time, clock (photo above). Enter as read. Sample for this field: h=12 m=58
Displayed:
h=7 m=33
